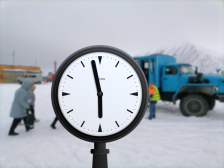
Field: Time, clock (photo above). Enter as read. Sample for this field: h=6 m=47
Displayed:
h=5 m=58
